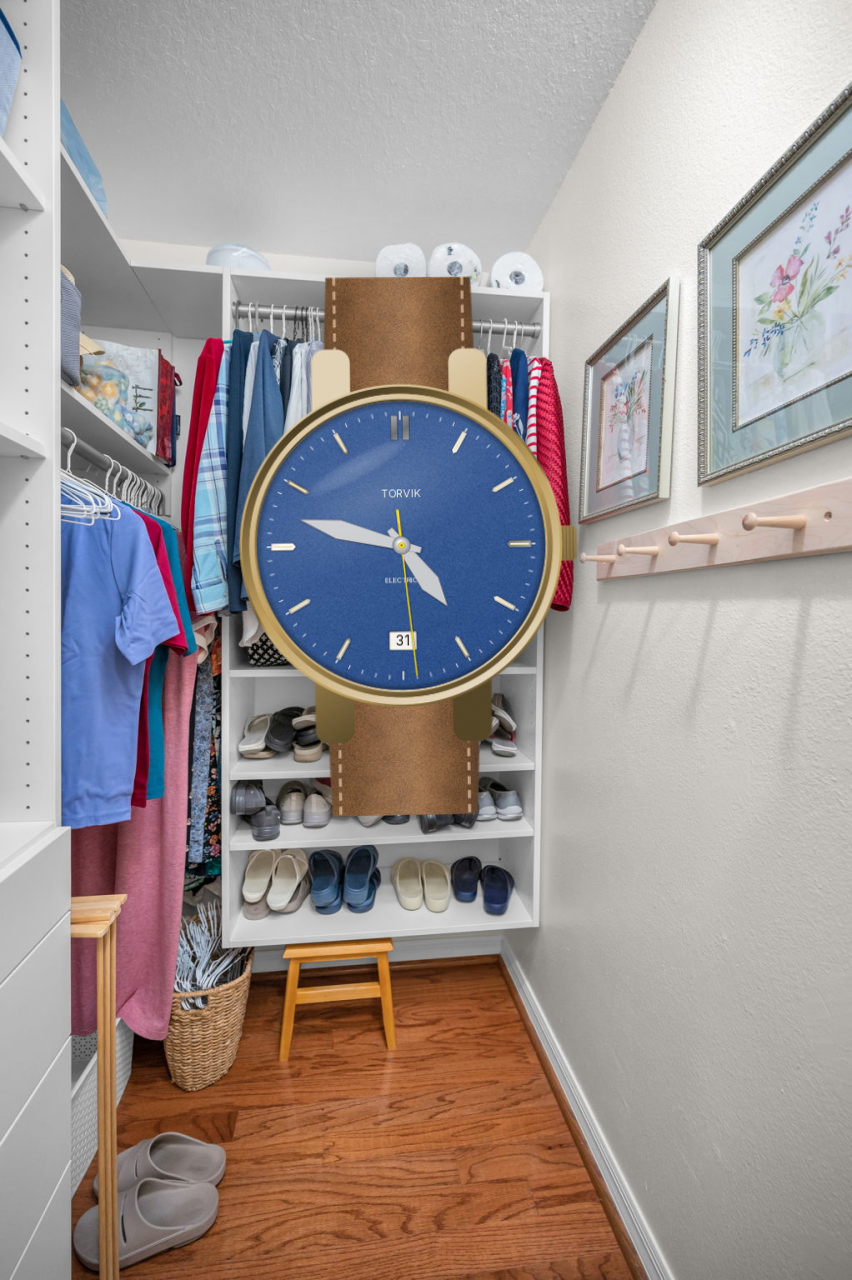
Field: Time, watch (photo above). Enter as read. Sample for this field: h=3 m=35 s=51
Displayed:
h=4 m=47 s=29
